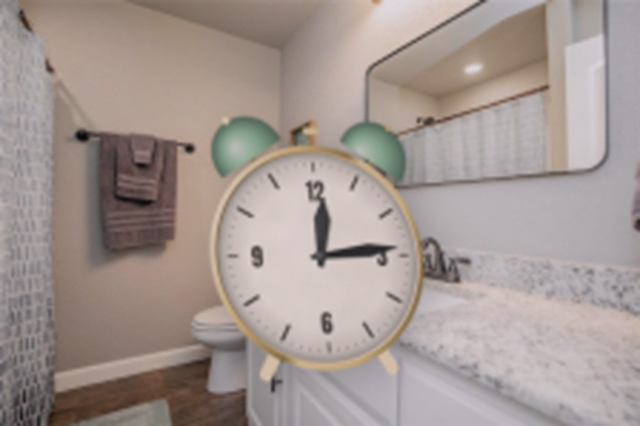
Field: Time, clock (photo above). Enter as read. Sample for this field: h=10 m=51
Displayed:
h=12 m=14
